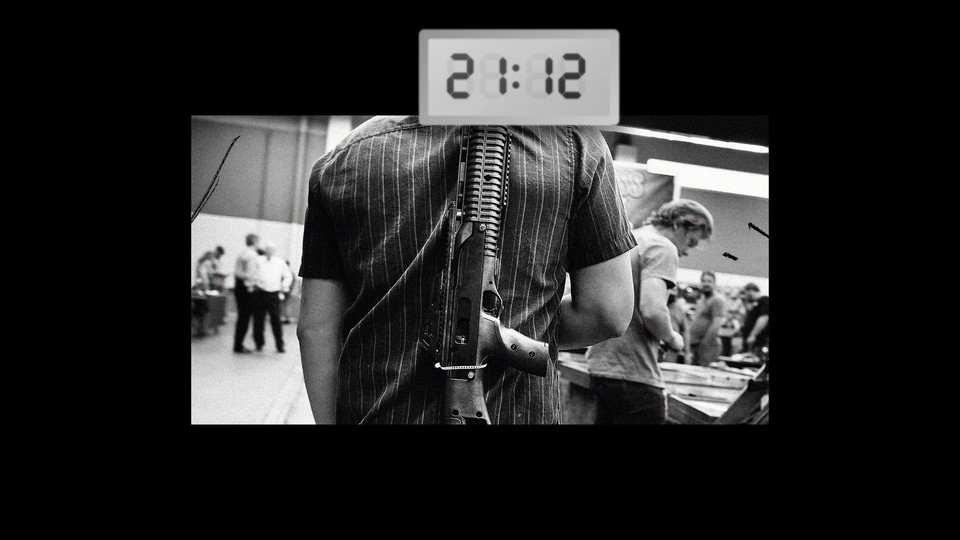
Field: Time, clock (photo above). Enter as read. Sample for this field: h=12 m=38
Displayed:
h=21 m=12
